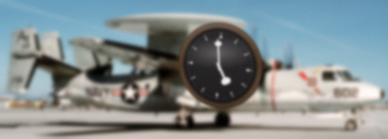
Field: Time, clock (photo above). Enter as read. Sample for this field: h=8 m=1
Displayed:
h=4 m=59
